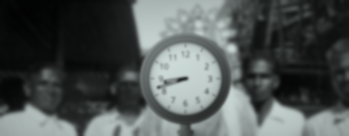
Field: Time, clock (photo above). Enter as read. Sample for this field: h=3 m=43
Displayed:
h=8 m=42
